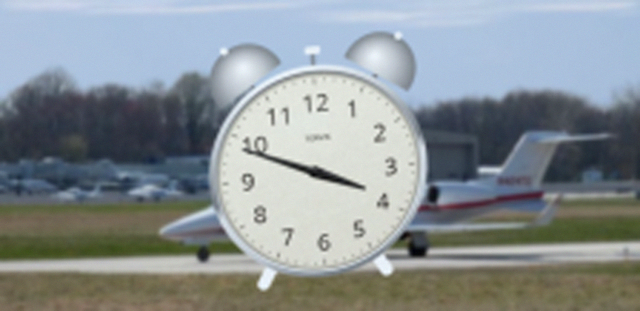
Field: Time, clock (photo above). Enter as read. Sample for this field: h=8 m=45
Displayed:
h=3 m=49
